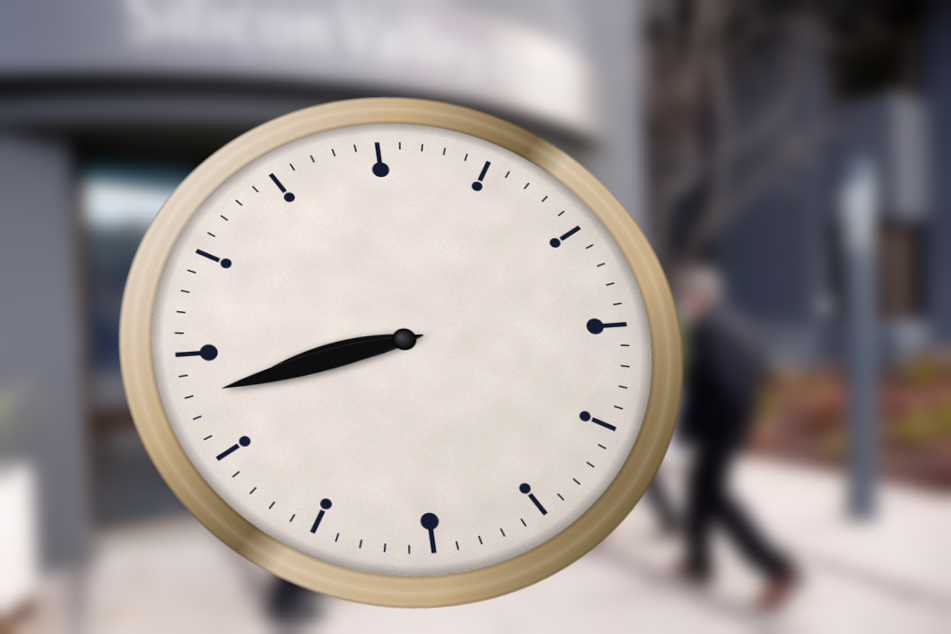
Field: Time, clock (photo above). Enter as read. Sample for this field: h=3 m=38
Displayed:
h=8 m=43
